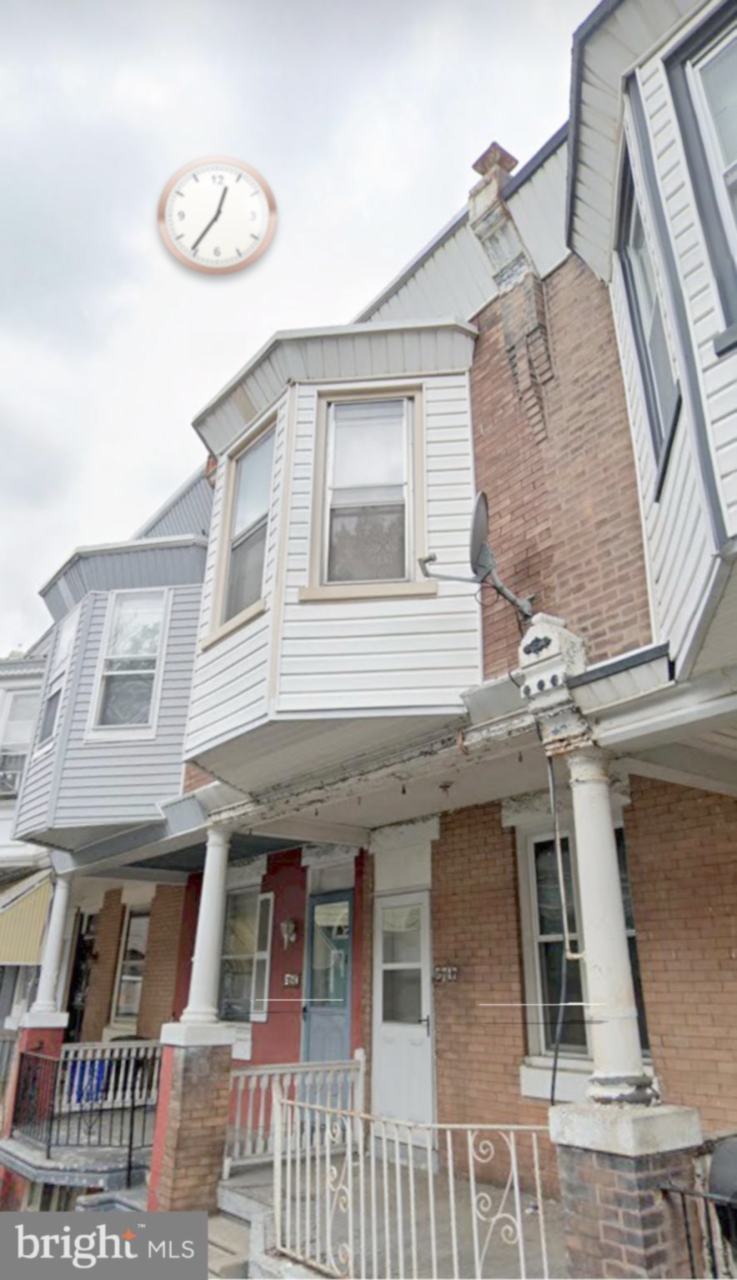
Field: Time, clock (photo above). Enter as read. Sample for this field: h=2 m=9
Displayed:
h=12 m=36
